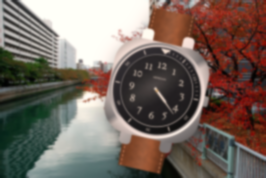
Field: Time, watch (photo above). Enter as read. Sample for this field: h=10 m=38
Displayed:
h=4 m=22
